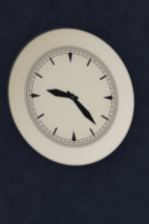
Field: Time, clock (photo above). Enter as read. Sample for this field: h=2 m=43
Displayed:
h=9 m=23
